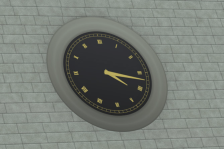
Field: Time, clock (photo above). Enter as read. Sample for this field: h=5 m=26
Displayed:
h=4 m=17
